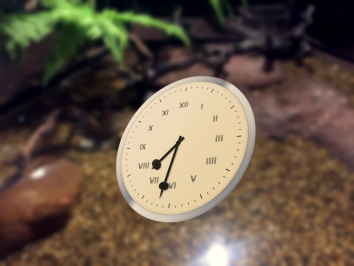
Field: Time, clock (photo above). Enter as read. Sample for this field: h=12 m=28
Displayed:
h=7 m=32
